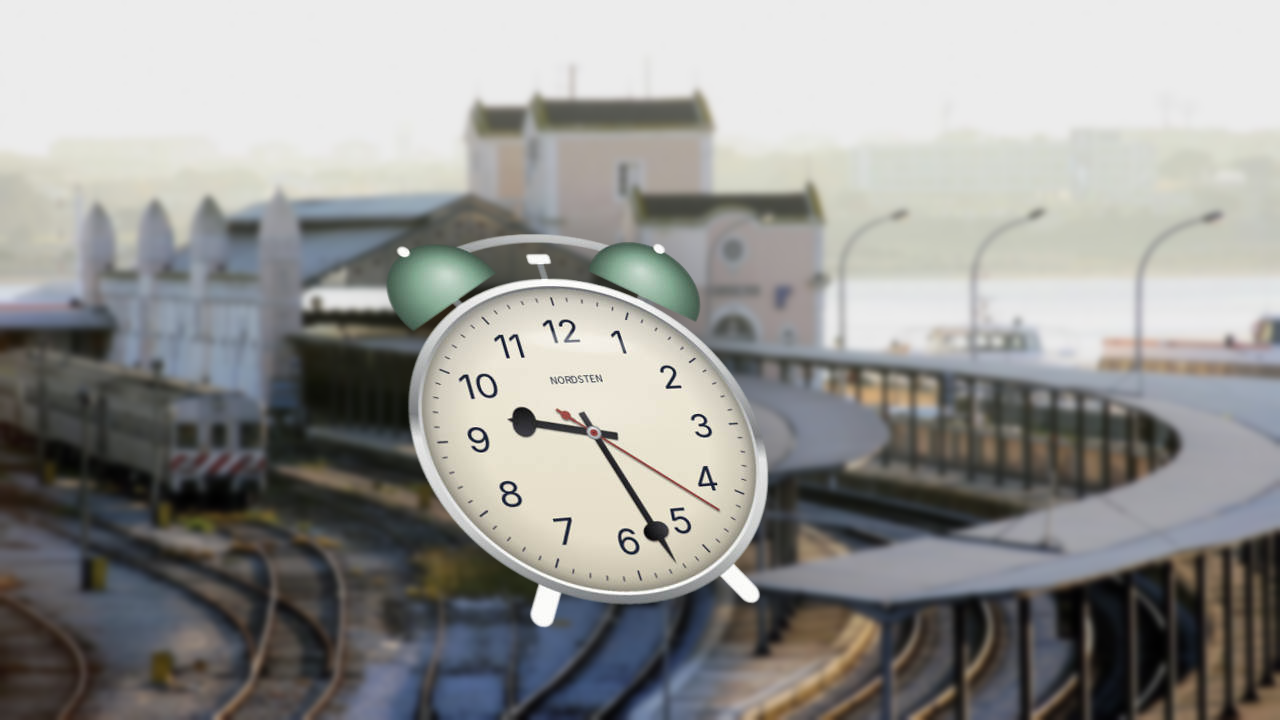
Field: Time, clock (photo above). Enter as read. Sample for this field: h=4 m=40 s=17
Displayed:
h=9 m=27 s=22
